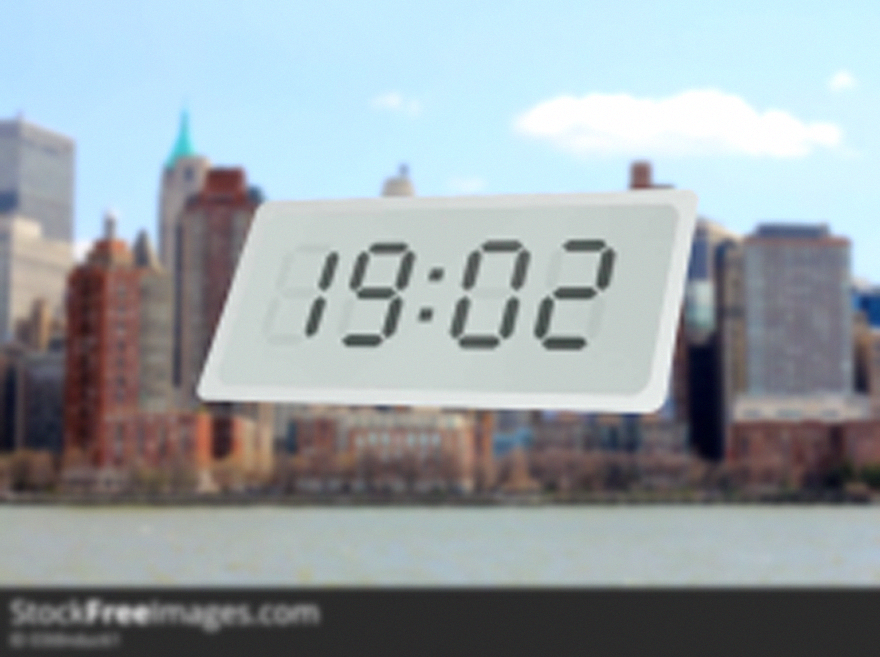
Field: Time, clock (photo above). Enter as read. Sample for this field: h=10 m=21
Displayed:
h=19 m=2
